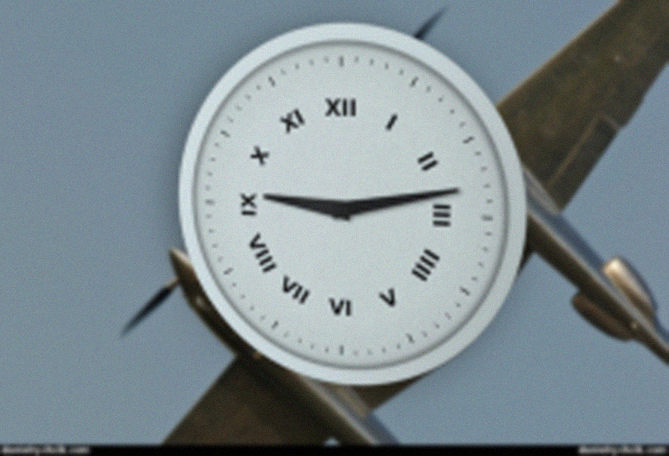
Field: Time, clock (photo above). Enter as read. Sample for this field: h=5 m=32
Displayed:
h=9 m=13
